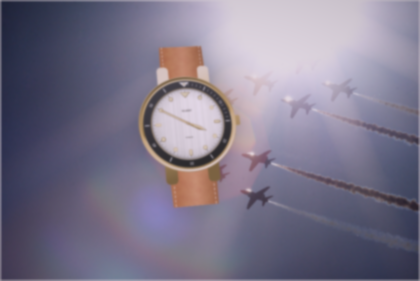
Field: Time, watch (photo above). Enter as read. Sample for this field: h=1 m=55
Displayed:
h=3 m=50
